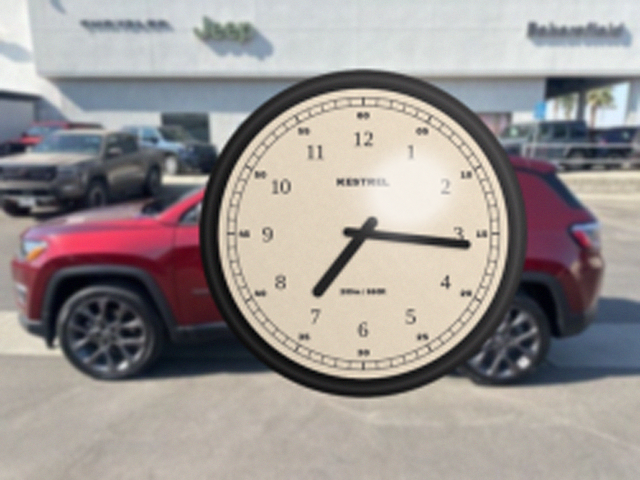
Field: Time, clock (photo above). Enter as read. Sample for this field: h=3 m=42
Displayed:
h=7 m=16
